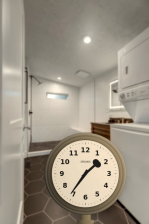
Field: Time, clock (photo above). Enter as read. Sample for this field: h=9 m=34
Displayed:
h=1 m=36
